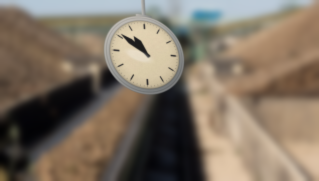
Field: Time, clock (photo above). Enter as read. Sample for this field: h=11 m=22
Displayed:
h=10 m=51
